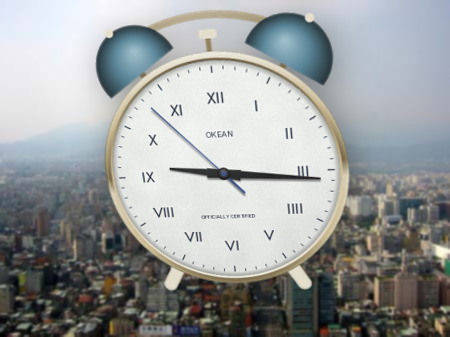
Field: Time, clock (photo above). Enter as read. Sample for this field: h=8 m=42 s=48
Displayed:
h=9 m=15 s=53
